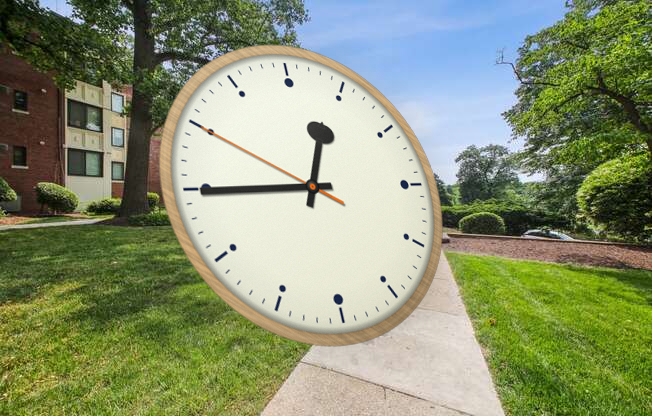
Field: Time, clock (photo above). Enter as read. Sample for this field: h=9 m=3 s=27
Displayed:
h=12 m=44 s=50
